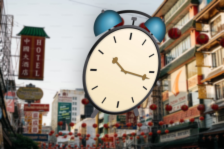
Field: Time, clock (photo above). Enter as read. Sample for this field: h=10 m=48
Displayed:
h=10 m=17
